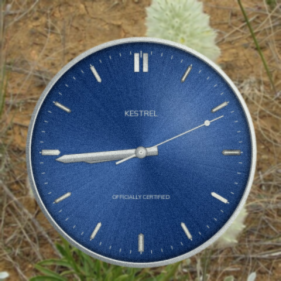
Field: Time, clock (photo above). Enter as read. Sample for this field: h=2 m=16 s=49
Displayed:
h=8 m=44 s=11
